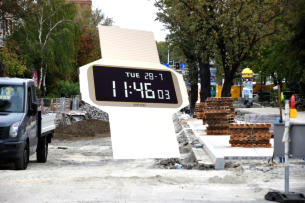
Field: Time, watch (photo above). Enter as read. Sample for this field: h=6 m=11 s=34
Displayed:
h=11 m=46 s=3
